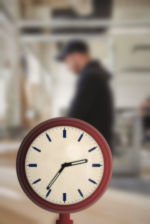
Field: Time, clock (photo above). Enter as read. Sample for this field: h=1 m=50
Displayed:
h=2 m=36
